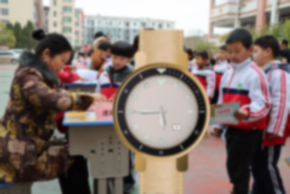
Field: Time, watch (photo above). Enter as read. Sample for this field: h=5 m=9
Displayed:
h=5 m=45
